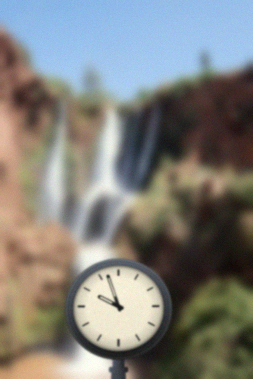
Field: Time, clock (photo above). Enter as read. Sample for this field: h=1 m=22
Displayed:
h=9 m=57
